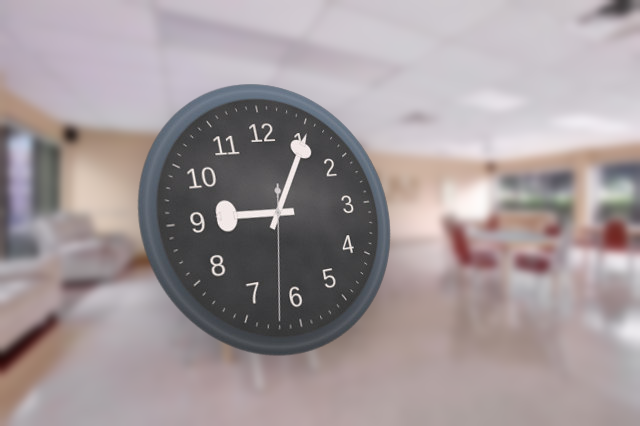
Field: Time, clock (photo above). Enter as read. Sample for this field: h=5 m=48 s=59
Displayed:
h=9 m=5 s=32
